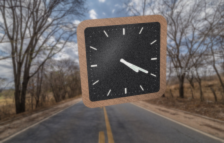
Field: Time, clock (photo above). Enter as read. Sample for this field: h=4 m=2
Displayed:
h=4 m=20
